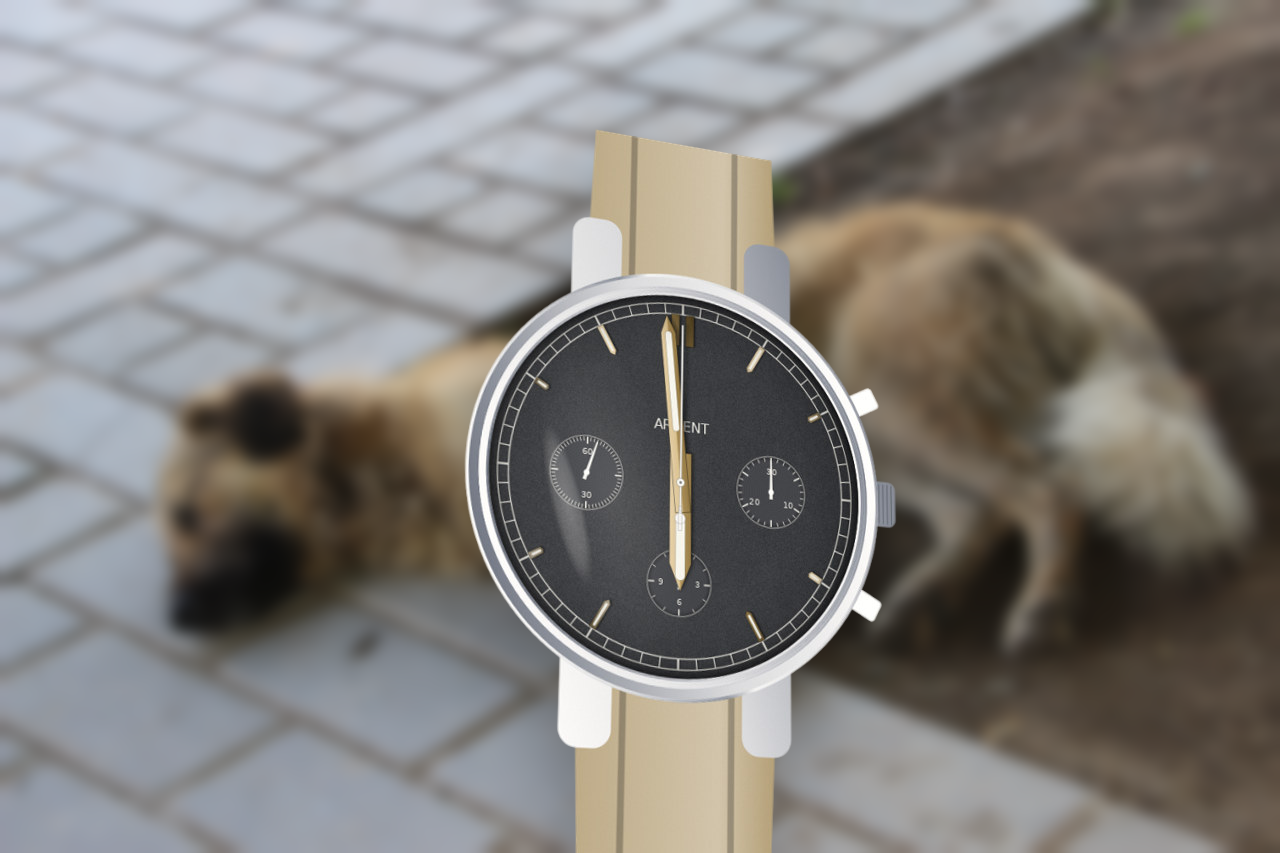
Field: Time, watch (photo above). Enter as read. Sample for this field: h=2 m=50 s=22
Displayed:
h=5 m=59 s=3
